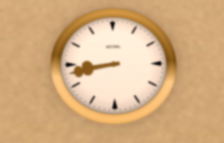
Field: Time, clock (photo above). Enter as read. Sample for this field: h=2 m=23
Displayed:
h=8 m=43
